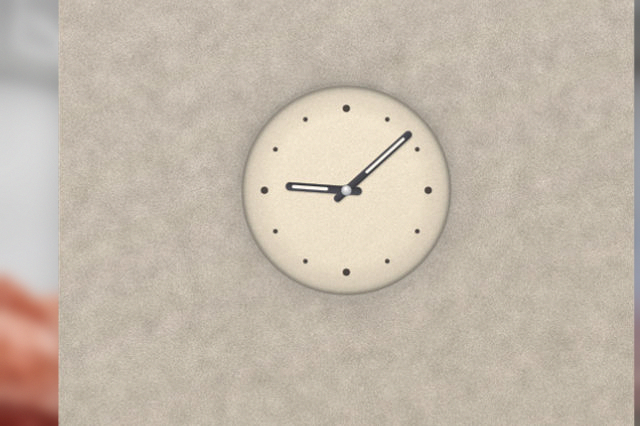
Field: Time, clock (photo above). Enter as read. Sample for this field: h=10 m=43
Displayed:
h=9 m=8
